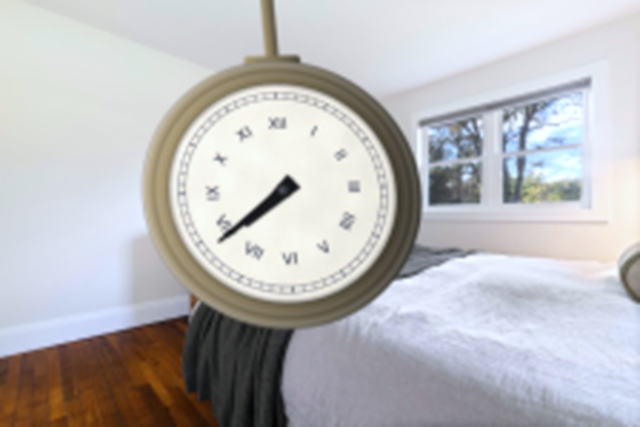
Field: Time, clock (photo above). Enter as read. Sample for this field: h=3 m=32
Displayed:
h=7 m=39
